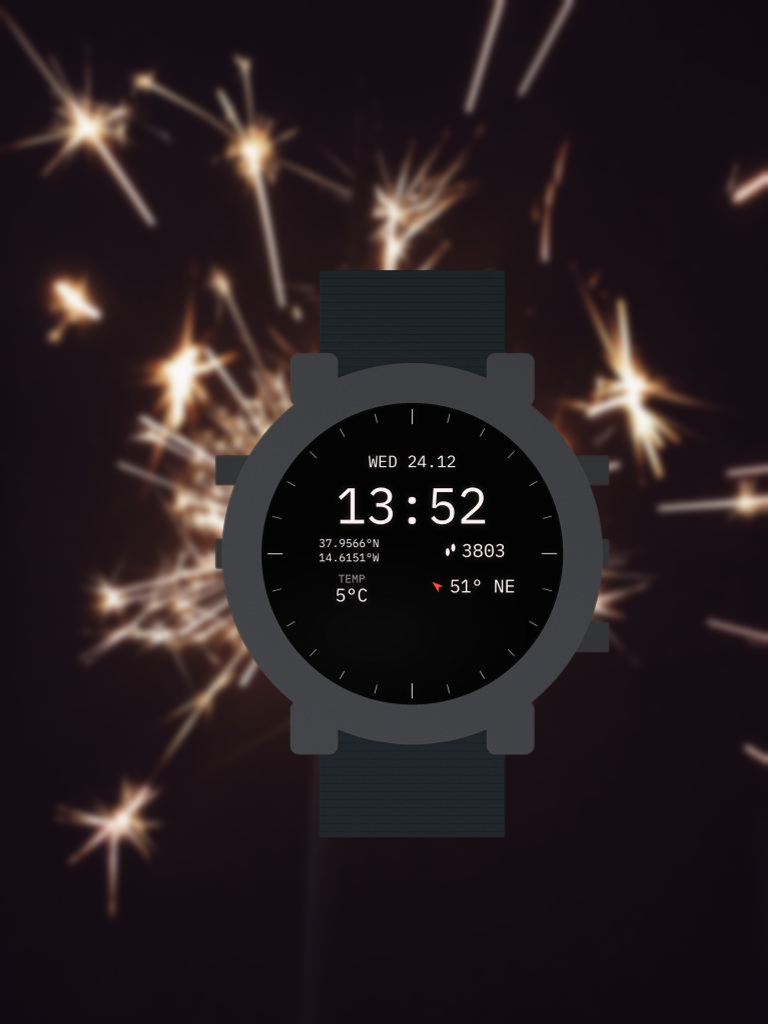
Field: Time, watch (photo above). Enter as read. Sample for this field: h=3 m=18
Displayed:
h=13 m=52
